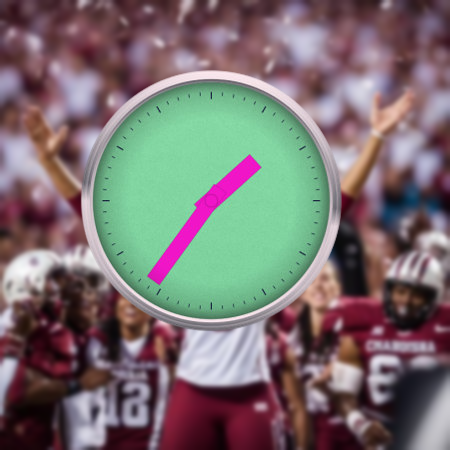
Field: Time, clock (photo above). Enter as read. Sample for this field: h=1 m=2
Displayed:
h=1 m=36
